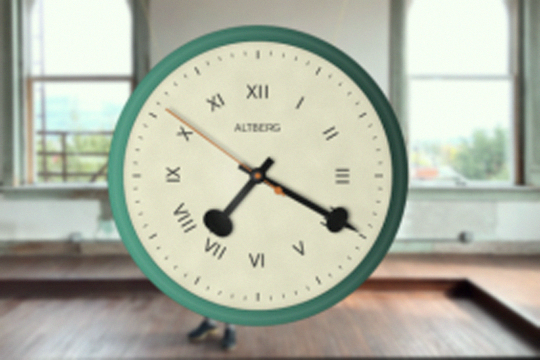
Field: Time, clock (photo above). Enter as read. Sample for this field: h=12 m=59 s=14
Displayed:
h=7 m=19 s=51
